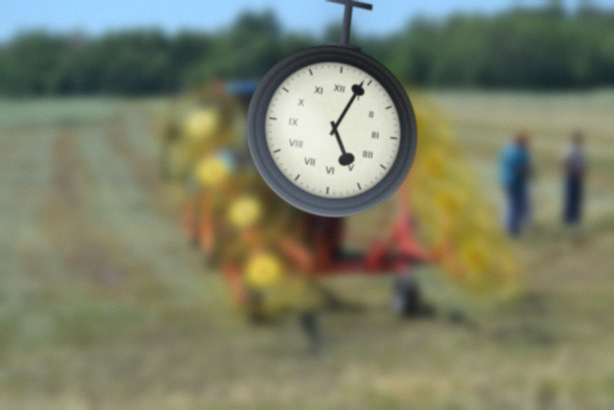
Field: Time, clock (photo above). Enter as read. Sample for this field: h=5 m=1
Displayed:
h=5 m=4
